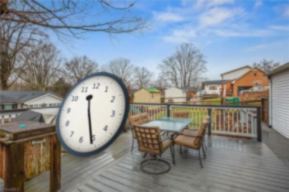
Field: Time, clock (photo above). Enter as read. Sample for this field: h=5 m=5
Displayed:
h=11 m=26
